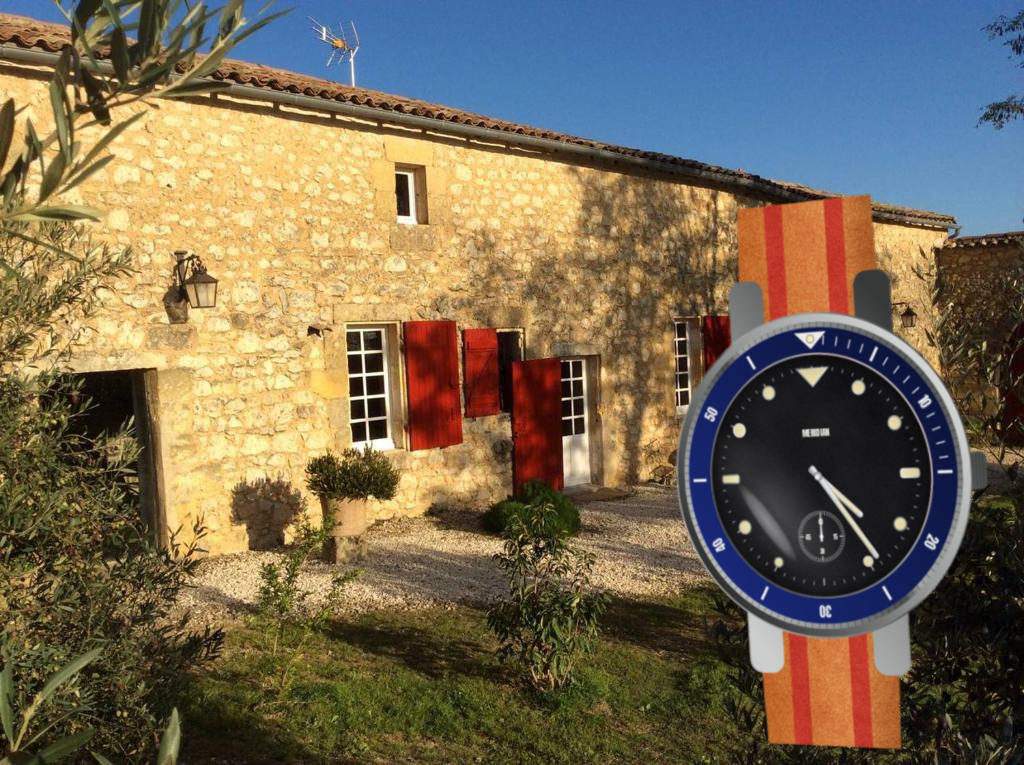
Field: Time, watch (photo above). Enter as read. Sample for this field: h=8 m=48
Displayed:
h=4 m=24
